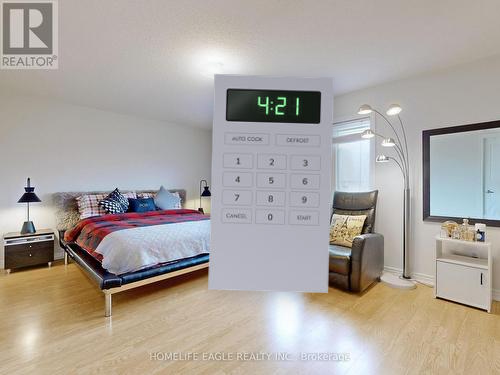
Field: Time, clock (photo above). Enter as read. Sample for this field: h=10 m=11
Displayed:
h=4 m=21
